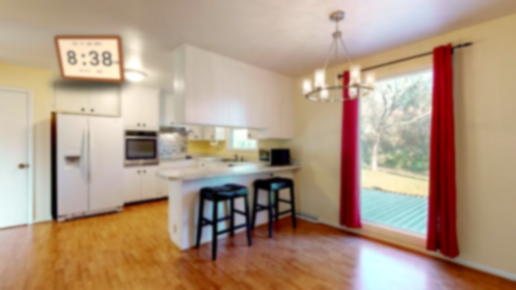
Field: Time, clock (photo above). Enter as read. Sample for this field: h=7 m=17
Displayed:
h=8 m=38
